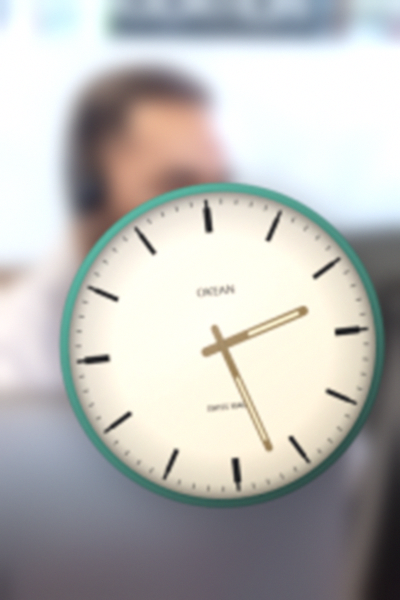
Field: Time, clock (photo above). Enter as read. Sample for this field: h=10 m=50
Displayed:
h=2 m=27
